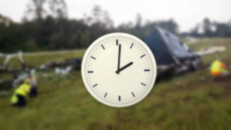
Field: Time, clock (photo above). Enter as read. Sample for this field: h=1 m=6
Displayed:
h=2 m=1
